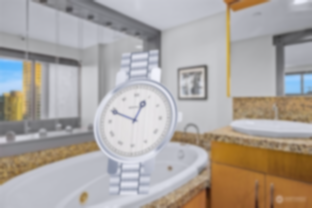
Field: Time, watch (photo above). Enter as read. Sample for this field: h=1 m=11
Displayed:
h=12 m=49
